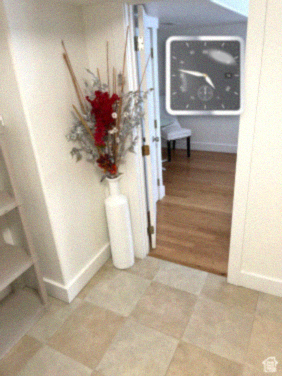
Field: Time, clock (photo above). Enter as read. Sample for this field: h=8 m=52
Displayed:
h=4 m=47
